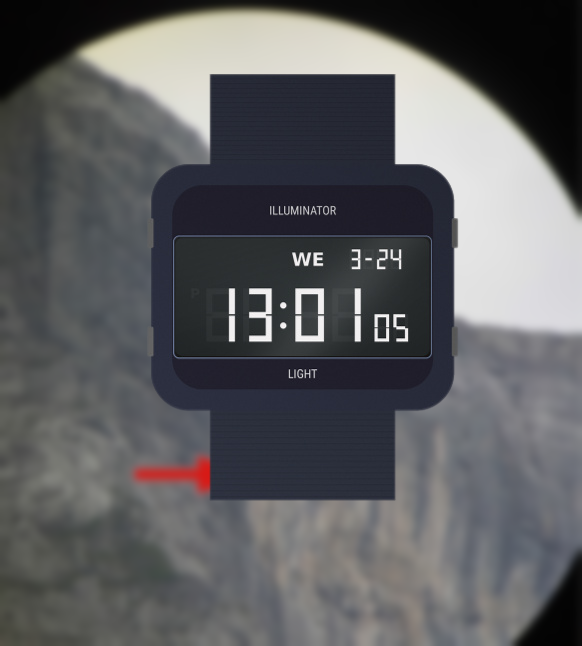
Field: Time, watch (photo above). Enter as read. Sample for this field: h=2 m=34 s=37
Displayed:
h=13 m=1 s=5
